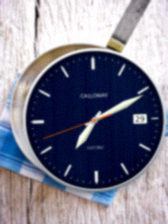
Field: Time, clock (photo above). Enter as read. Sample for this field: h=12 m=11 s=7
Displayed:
h=7 m=10 s=42
